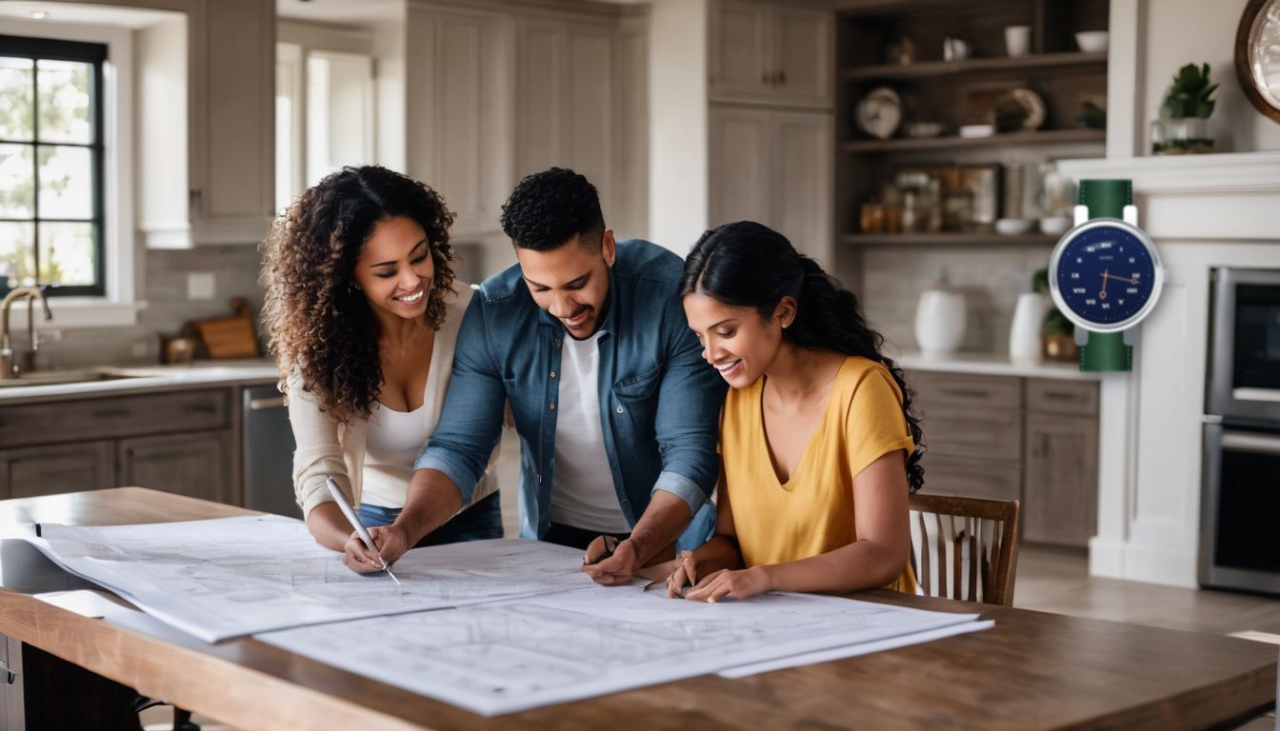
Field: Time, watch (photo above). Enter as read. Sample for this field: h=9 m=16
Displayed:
h=6 m=17
